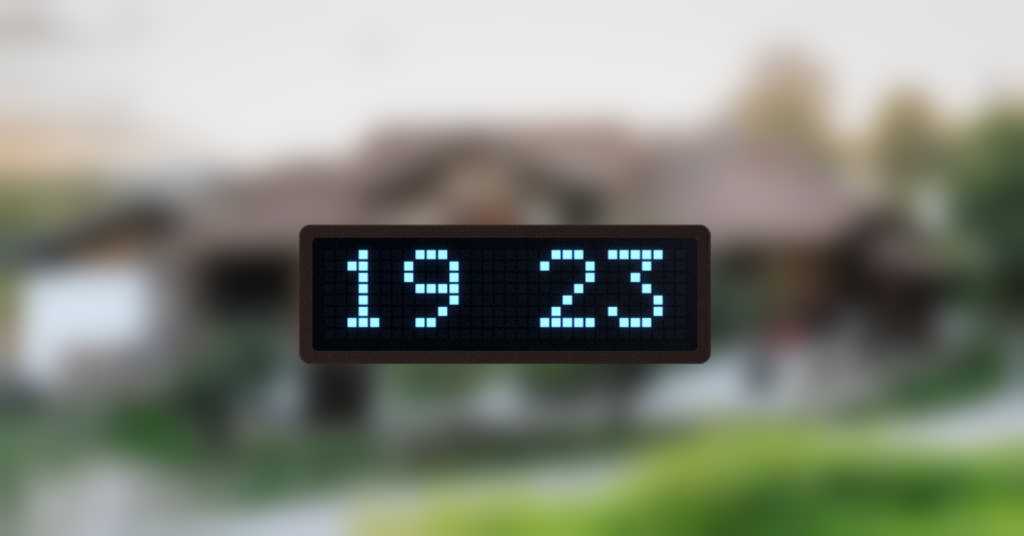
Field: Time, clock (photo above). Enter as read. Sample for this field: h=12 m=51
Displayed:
h=19 m=23
